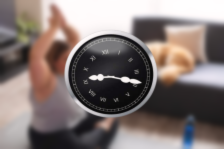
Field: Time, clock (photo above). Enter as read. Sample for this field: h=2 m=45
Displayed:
h=9 m=19
